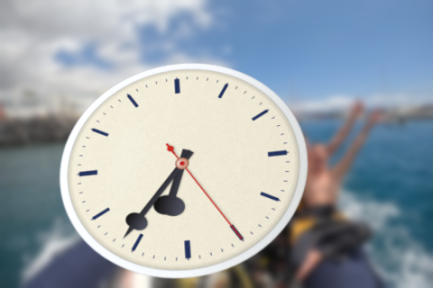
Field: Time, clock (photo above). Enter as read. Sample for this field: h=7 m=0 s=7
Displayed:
h=6 m=36 s=25
